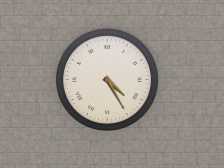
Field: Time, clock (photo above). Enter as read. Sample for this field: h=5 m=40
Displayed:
h=4 m=25
